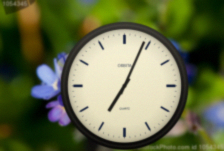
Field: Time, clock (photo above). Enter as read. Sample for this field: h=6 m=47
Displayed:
h=7 m=4
